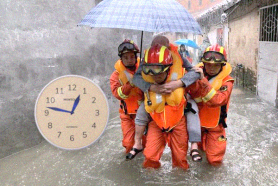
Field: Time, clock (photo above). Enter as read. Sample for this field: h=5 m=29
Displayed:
h=12 m=47
